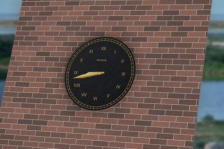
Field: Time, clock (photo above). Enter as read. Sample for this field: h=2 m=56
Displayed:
h=8 m=43
